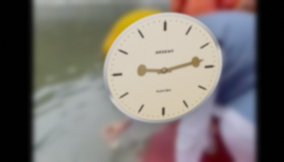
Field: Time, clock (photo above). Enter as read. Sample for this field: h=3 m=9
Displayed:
h=9 m=13
